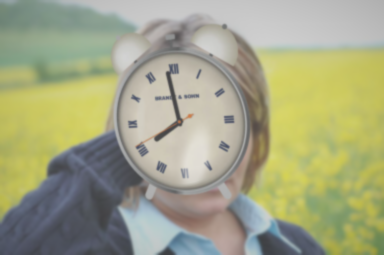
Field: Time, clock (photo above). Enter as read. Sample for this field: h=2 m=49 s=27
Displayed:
h=7 m=58 s=41
